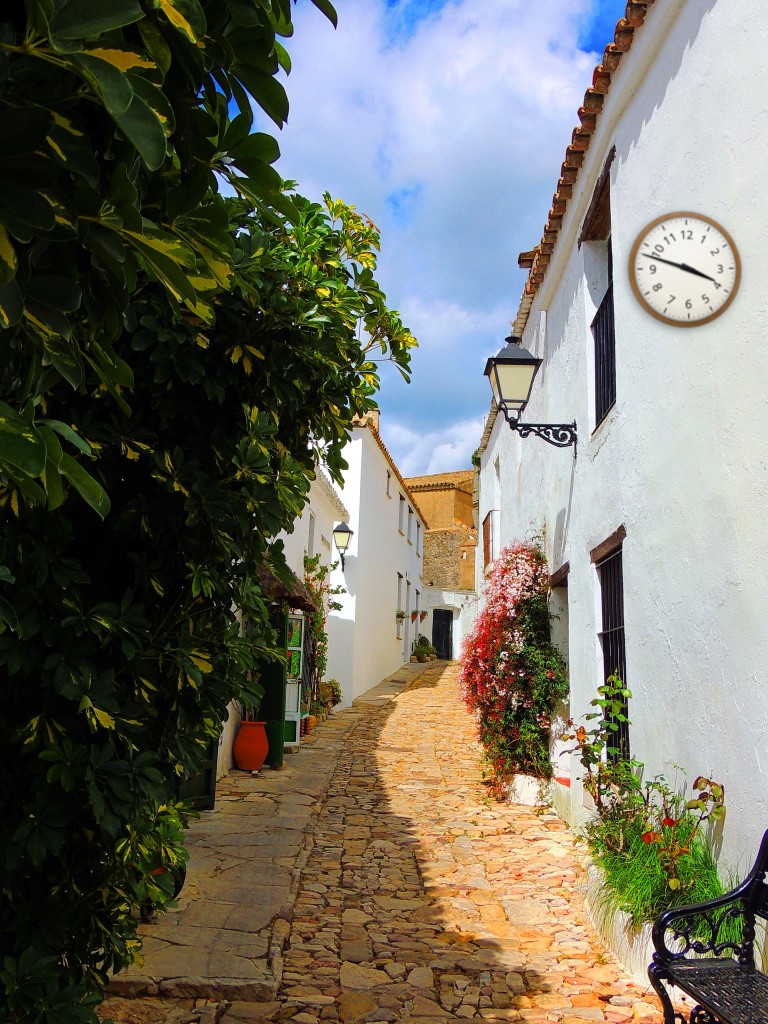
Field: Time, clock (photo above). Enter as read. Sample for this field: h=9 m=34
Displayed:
h=3 m=48
